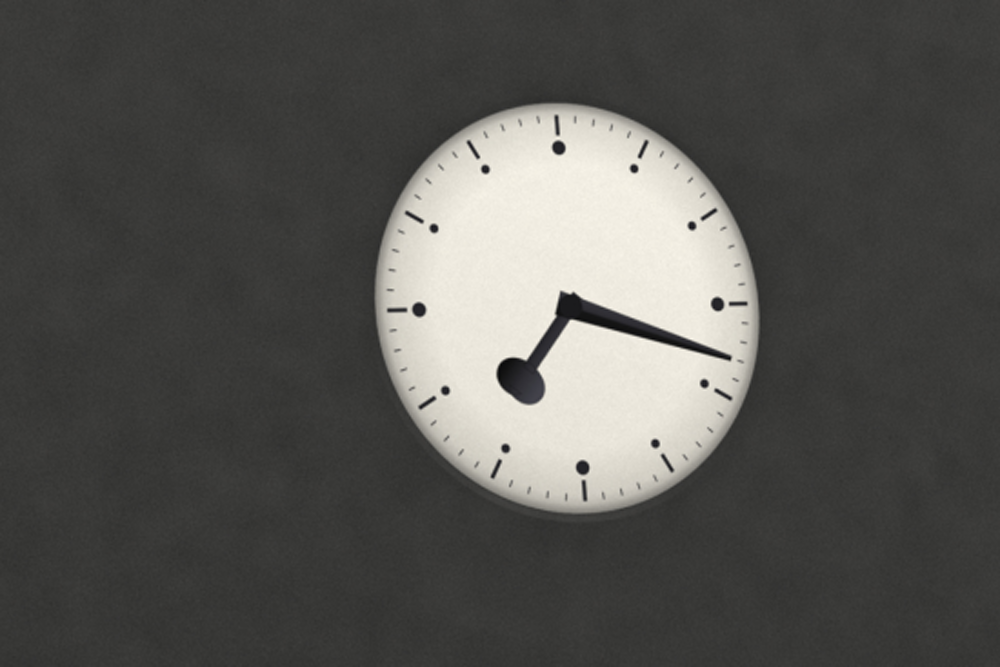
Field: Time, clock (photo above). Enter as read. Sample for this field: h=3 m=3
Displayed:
h=7 m=18
